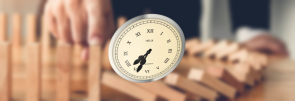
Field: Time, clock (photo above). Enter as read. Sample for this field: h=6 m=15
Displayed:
h=7 m=34
